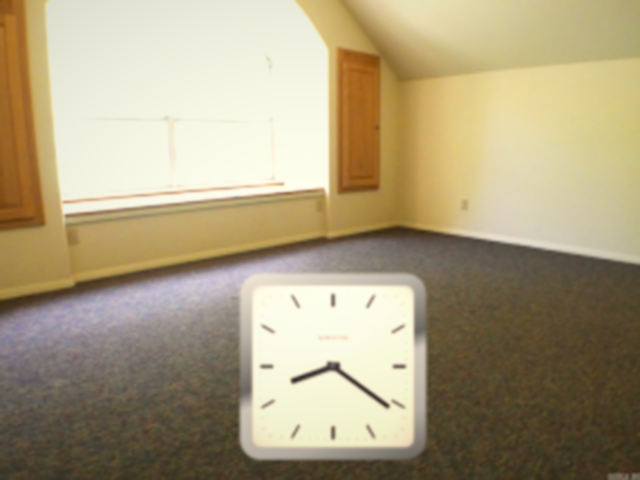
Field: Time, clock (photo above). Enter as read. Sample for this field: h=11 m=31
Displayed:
h=8 m=21
